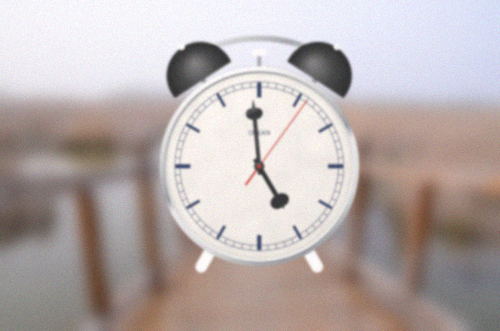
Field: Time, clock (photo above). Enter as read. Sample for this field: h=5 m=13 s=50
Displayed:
h=4 m=59 s=6
